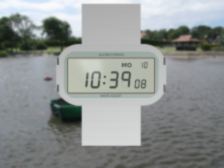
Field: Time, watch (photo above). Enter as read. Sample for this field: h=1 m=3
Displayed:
h=10 m=39
